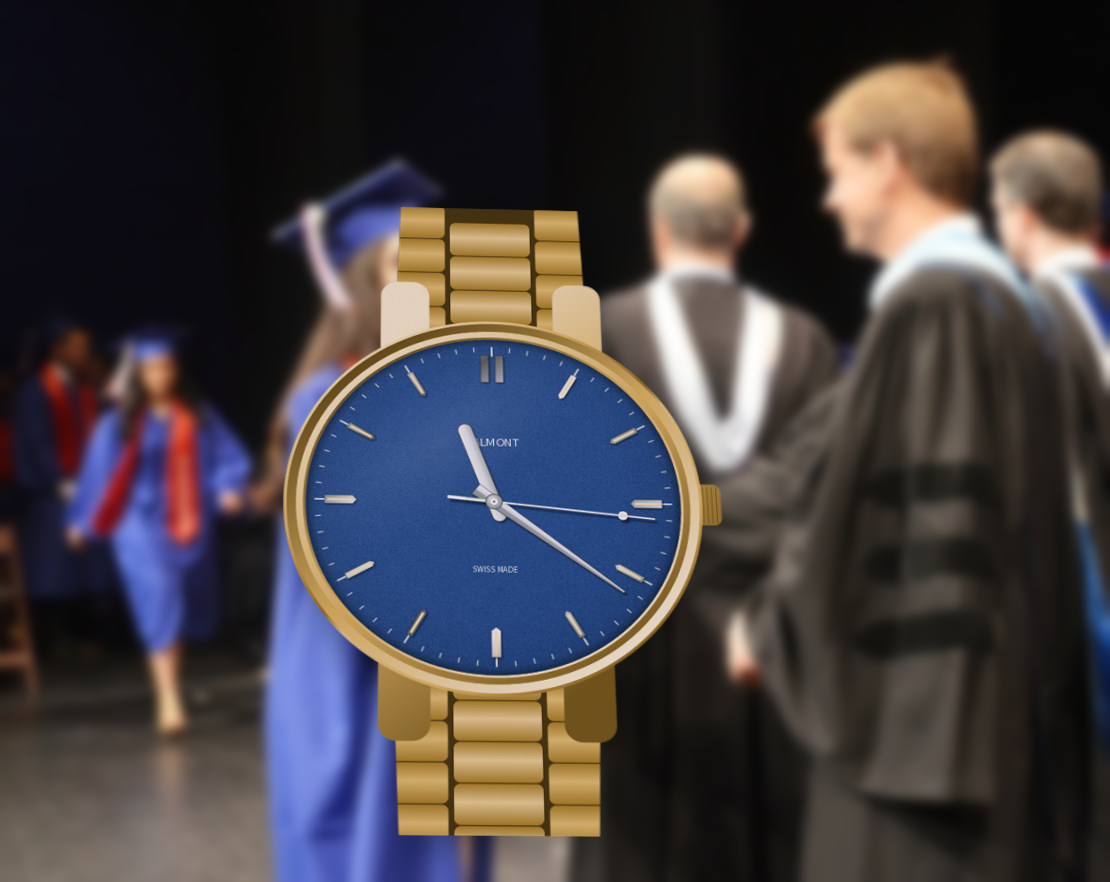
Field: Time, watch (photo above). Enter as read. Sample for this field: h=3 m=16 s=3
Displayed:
h=11 m=21 s=16
